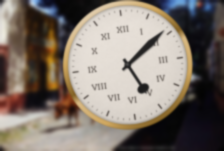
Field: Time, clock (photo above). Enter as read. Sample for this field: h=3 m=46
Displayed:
h=5 m=9
